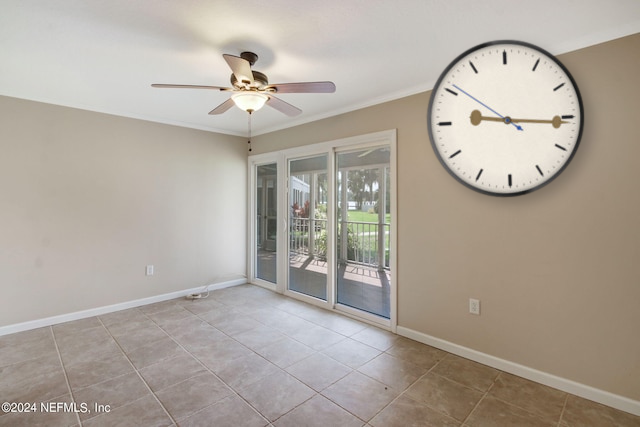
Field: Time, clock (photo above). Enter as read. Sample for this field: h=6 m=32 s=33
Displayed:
h=9 m=15 s=51
